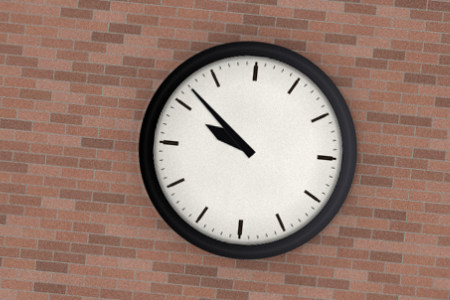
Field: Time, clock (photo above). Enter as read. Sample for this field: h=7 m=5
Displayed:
h=9 m=52
